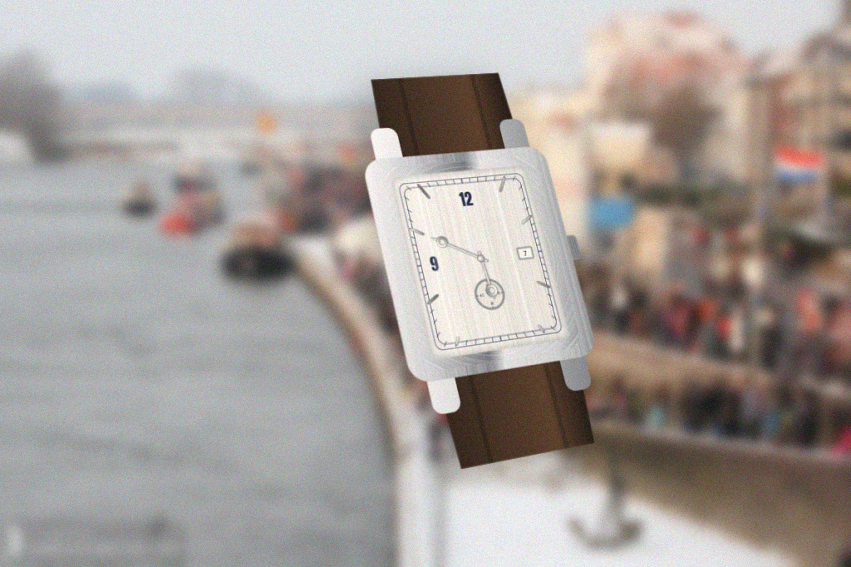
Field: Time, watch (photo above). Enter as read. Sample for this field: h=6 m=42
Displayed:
h=5 m=50
